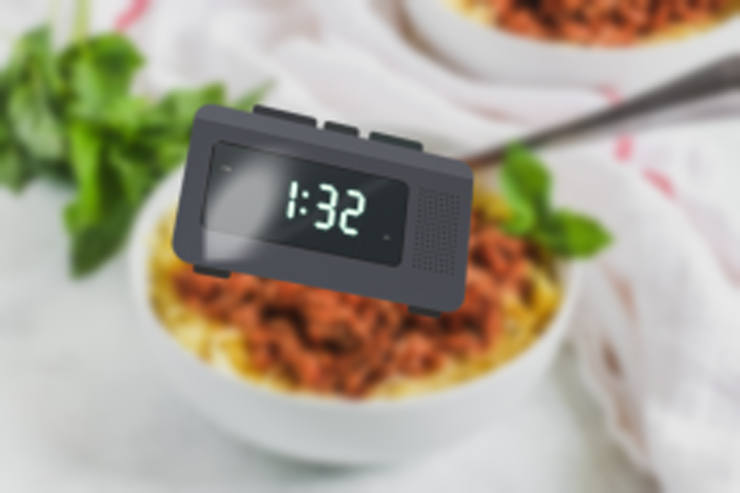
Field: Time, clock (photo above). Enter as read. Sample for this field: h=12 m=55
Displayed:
h=1 m=32
